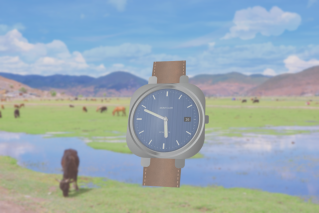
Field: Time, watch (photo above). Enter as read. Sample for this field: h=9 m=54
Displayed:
h=5 m=49
